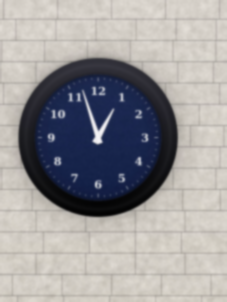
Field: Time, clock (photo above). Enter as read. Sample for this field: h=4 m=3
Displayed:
h=12 m=57
